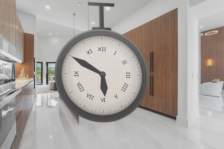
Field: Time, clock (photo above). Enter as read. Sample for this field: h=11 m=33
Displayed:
h=5 m=50
